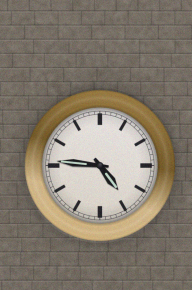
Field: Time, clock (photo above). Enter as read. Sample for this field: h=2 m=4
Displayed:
h=4 m=46
